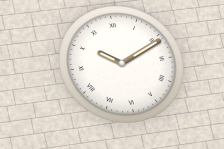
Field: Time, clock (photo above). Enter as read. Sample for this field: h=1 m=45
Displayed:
h=10 m=11
